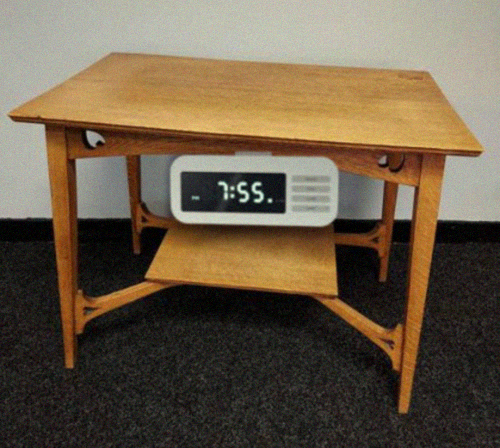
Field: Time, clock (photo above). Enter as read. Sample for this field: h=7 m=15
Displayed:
h=7 m=55
